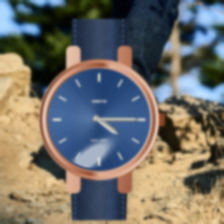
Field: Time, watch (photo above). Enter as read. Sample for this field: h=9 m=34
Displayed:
h=4 m=15
